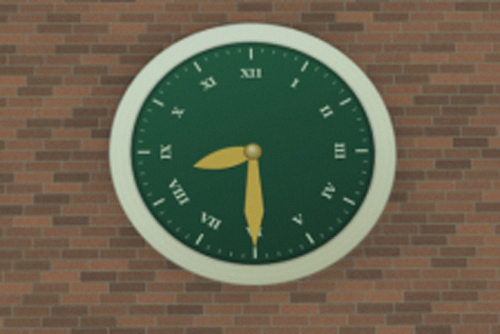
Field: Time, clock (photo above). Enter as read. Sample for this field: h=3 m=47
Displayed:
h=8 m=30
